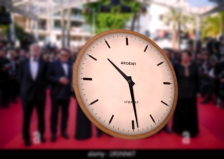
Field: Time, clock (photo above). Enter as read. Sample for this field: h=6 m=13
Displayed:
h=10 m=29
